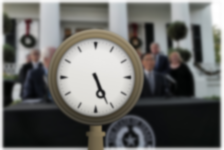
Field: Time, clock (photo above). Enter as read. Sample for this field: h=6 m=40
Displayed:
h=5 m=26
